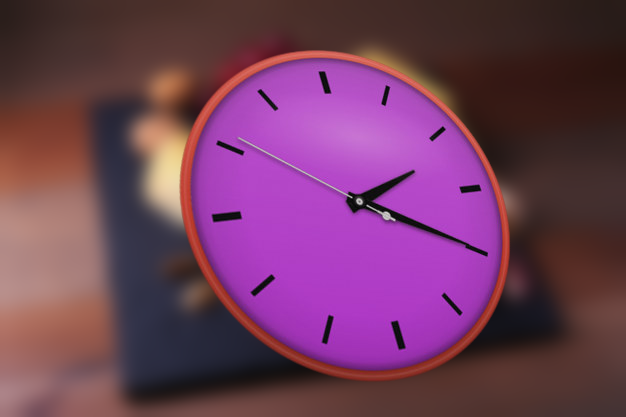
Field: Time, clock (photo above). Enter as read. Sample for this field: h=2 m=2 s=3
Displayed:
h=2 m=19 s=51
